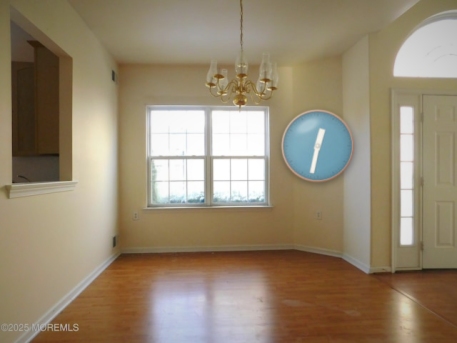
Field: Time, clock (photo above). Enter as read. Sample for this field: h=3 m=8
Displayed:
h=12 m=32
